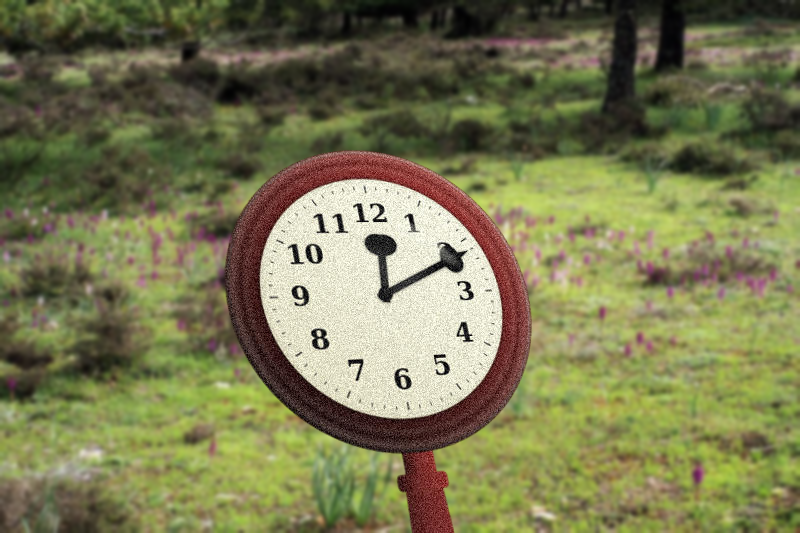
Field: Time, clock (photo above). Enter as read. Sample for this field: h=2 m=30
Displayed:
h=12 m=11
